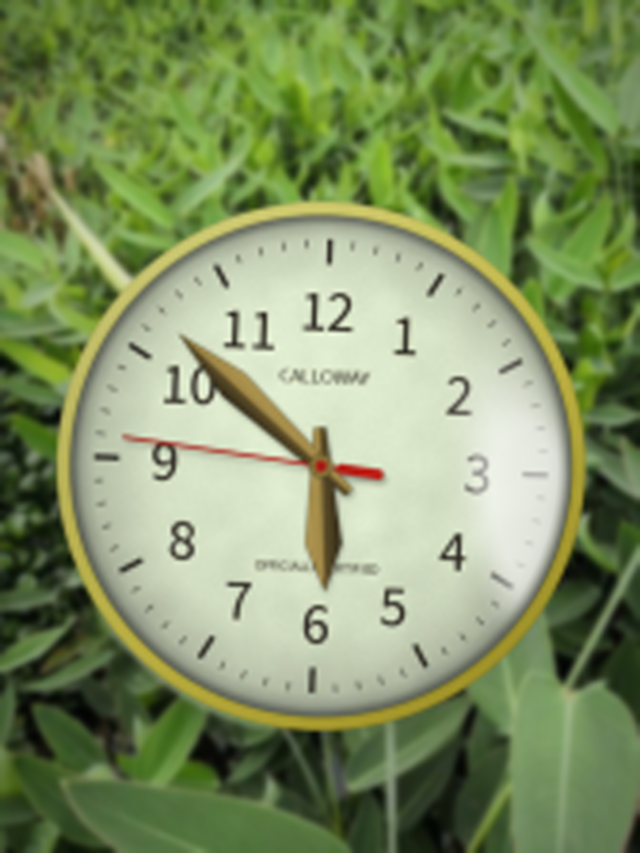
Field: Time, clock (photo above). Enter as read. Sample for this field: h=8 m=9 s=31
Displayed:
h=5 m=51 s=46
